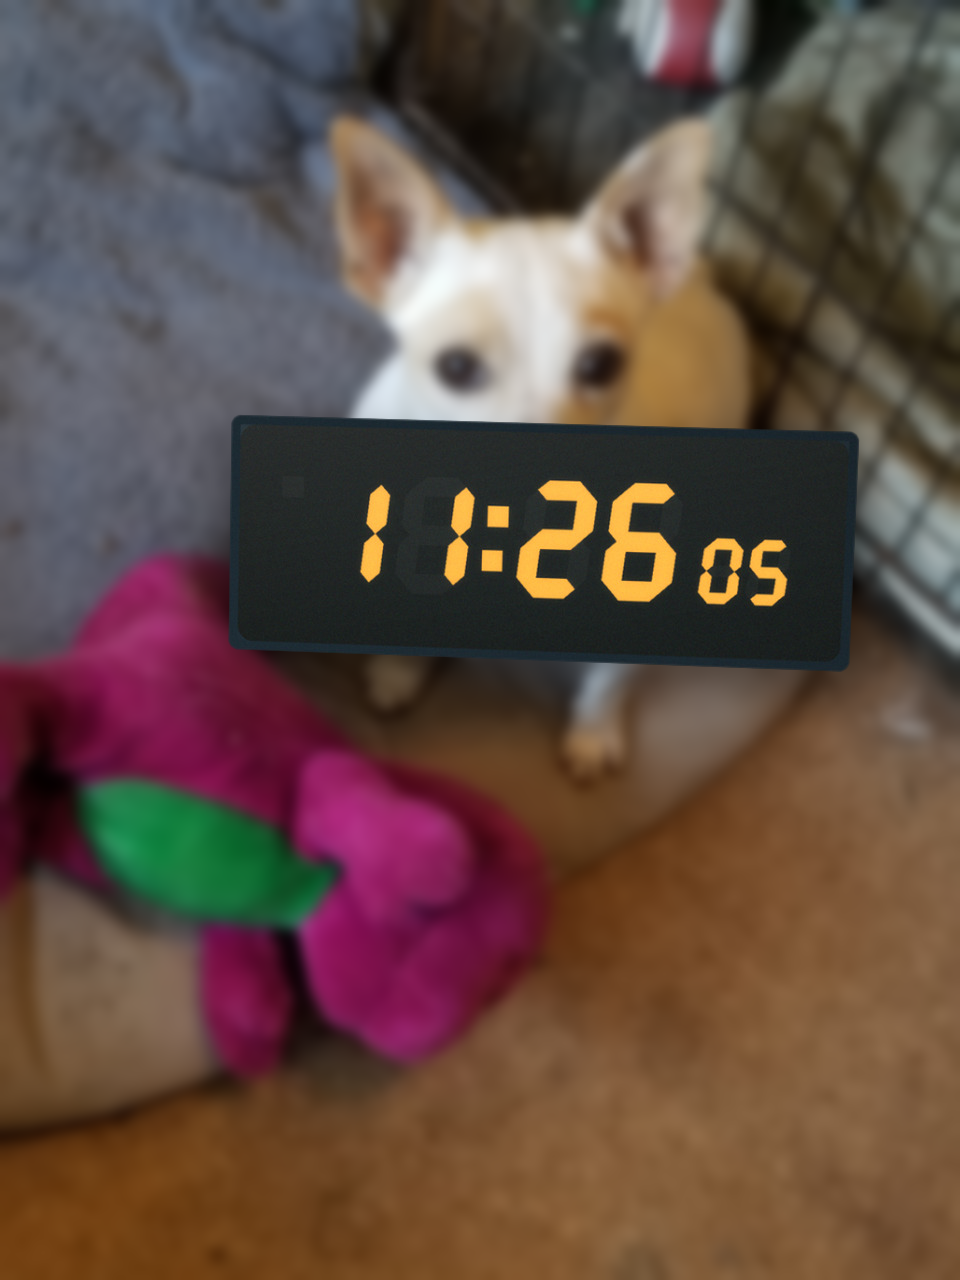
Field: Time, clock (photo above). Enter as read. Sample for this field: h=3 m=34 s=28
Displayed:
h=11 m=26 s=5
